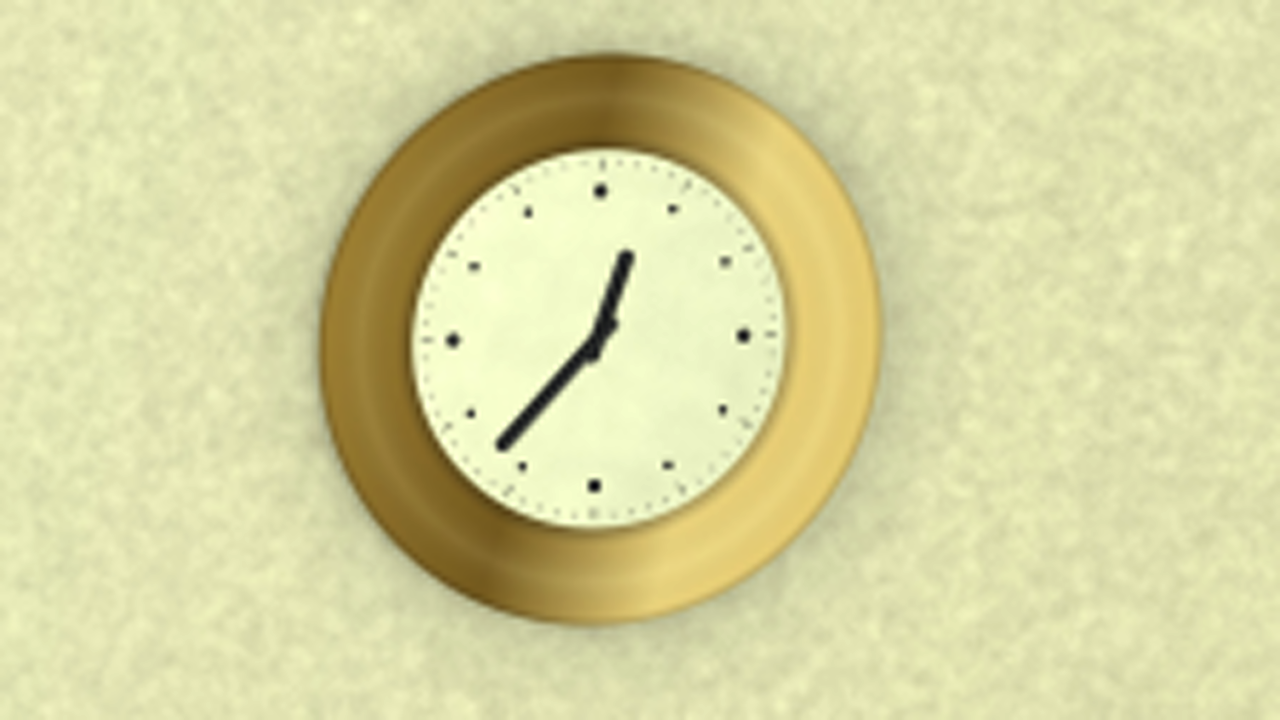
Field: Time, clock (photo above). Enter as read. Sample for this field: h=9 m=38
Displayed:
h=12 m=37
